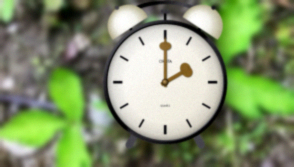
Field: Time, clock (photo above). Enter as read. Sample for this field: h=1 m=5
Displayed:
h=2 m=0
